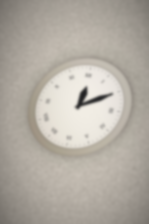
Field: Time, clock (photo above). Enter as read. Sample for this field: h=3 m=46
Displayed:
h=12 m=10
